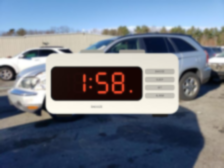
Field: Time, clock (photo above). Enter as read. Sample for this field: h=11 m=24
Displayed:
h=1 m=58
